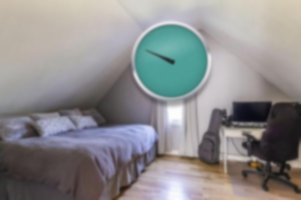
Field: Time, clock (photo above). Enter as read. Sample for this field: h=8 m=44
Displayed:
h=9 m=49
